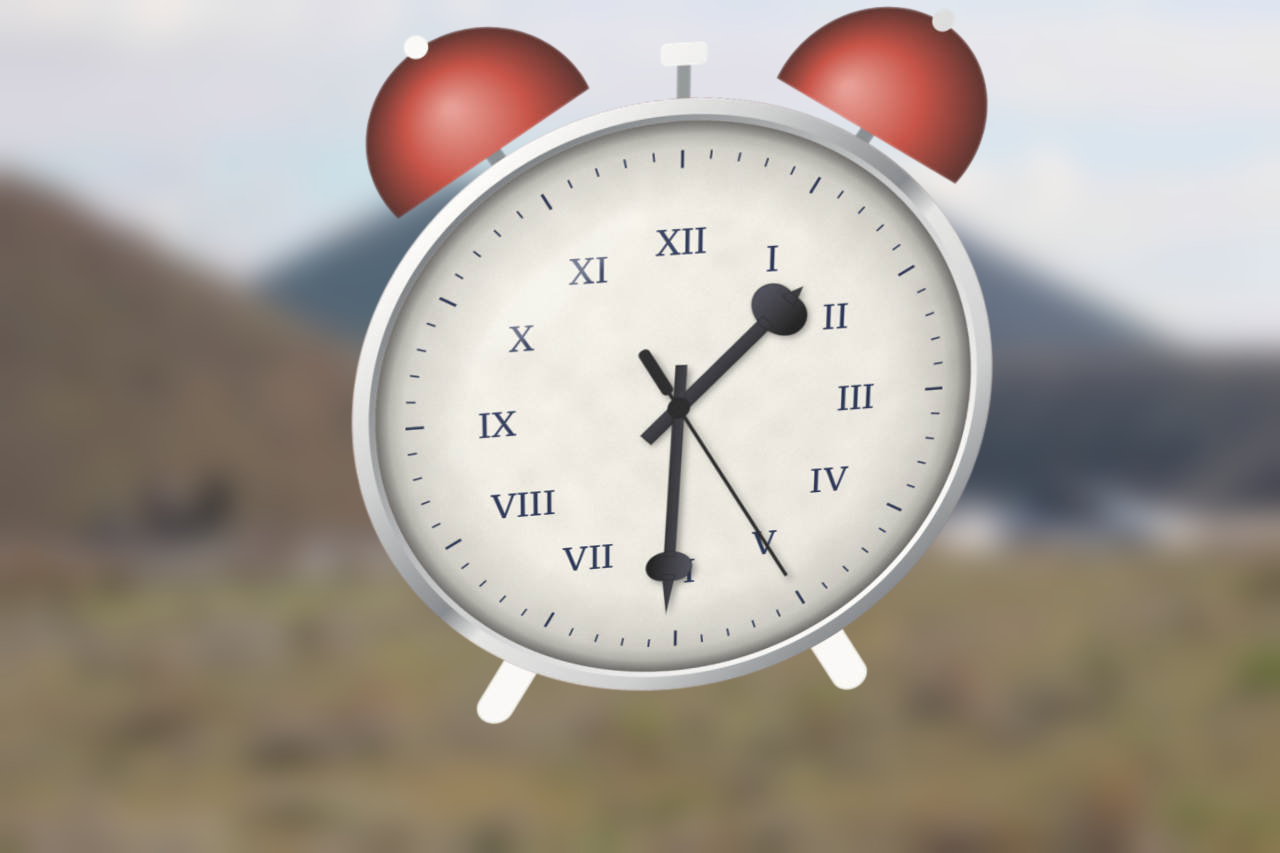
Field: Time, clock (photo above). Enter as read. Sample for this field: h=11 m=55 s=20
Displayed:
h=1 m=30 s=25
